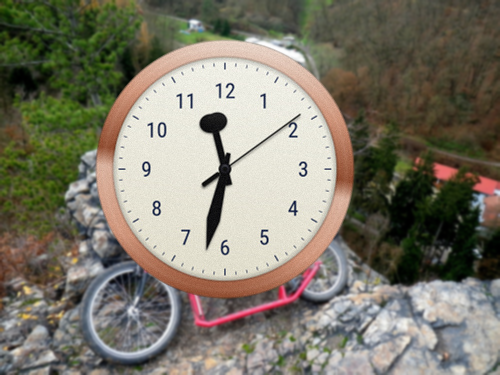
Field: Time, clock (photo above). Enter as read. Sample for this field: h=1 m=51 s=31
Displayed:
h=11 m=32 s=9
